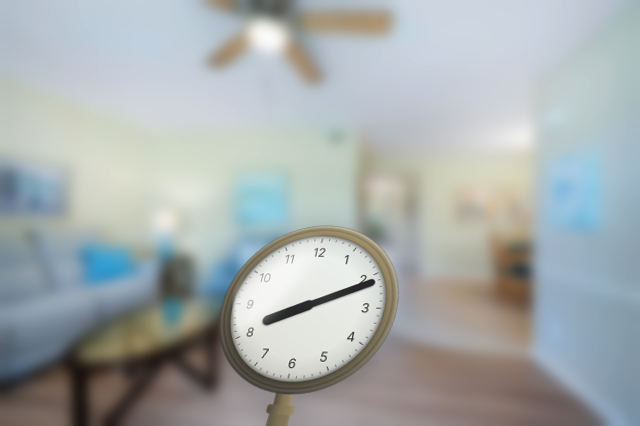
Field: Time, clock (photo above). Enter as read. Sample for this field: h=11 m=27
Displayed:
h=8 m=11
